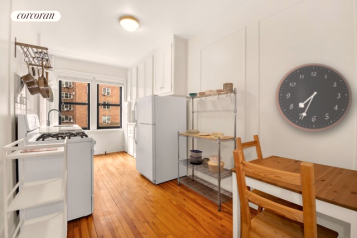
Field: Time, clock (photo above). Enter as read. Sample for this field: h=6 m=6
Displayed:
h=7 m=34
